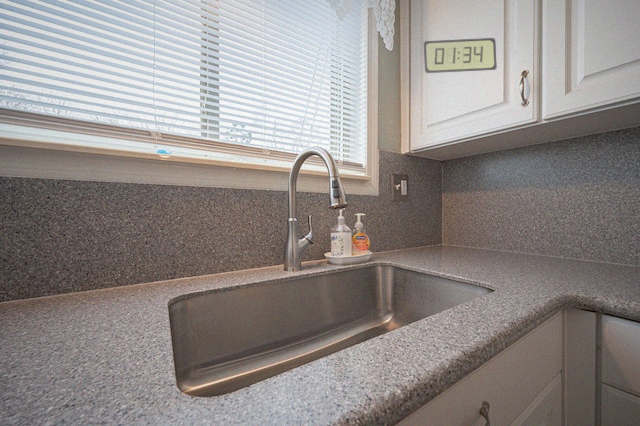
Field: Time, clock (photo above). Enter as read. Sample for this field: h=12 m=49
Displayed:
h=1 m=34
